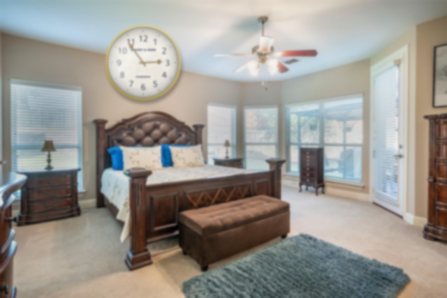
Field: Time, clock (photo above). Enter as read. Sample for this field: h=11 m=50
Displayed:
h=2 m=54
